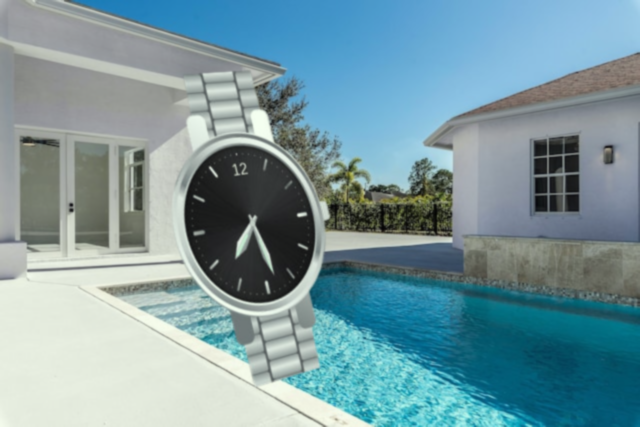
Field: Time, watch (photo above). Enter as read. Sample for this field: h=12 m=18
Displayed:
h=7 m=28
